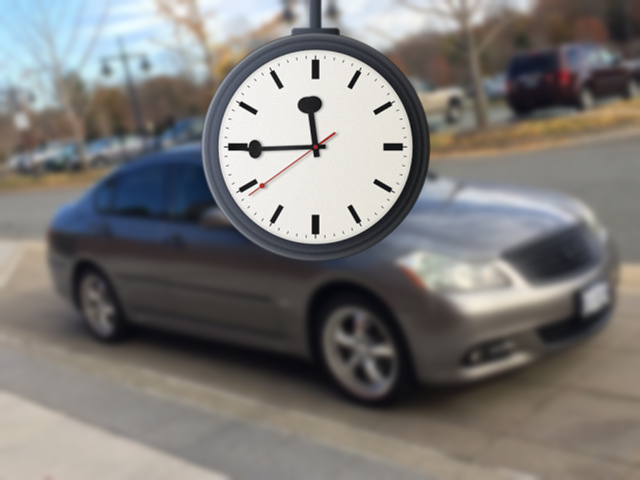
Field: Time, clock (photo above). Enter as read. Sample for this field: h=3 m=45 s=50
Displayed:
h=11 m=44 s=39
